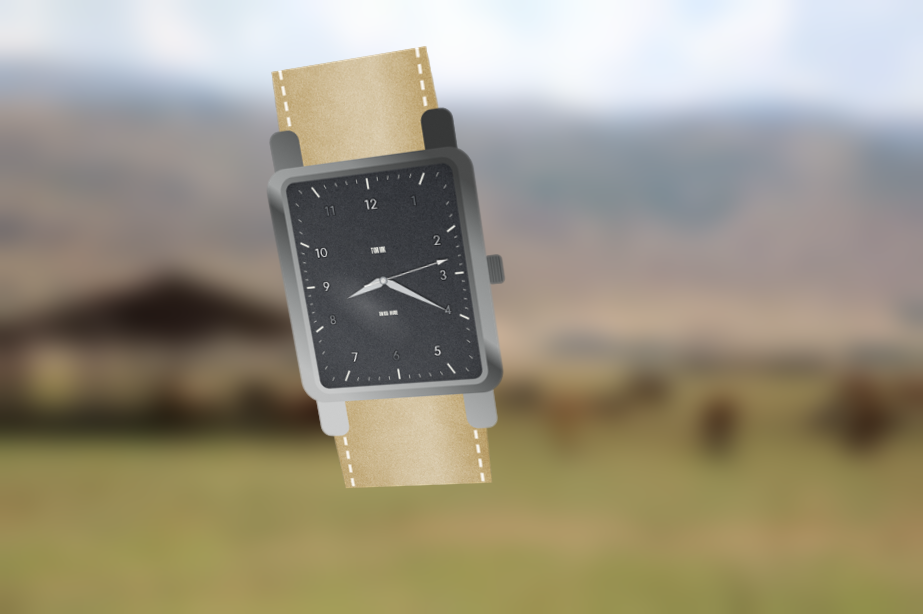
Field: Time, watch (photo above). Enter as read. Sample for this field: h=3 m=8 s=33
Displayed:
h=8 m=20 s=13
